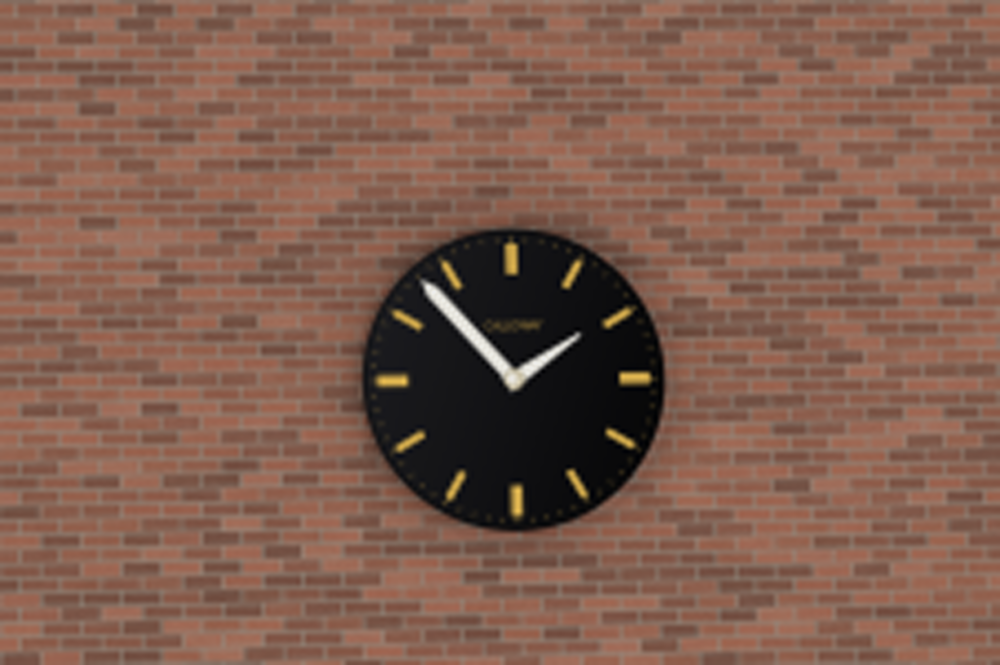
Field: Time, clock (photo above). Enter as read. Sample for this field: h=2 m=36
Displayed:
h=1 m=53
